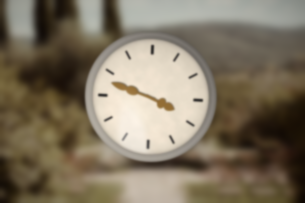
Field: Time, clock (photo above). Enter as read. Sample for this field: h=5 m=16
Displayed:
h=3 m=48
